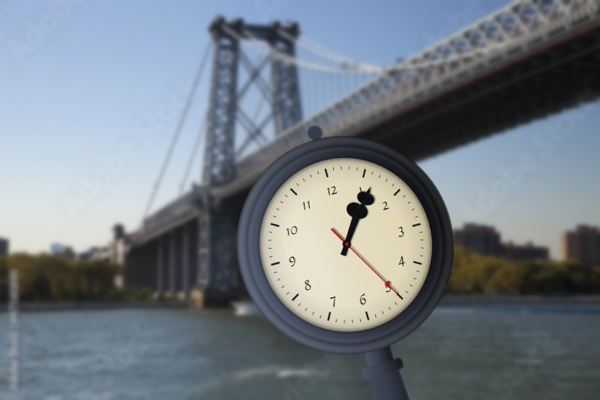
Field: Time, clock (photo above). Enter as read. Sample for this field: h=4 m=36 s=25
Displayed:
h=1 m=6 s=25
